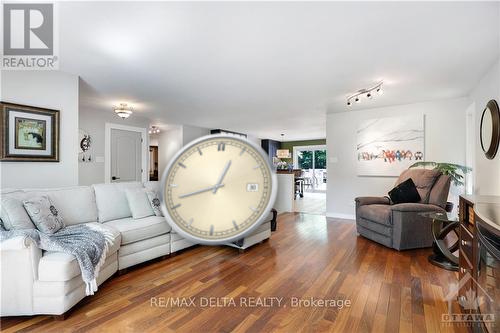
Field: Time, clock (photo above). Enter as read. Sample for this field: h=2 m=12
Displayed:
h=12 m=42
